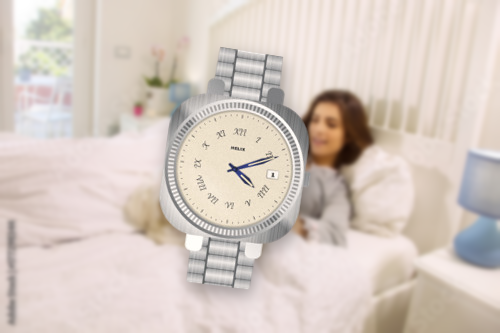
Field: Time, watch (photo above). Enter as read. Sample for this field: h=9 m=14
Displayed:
h=4 m=11
